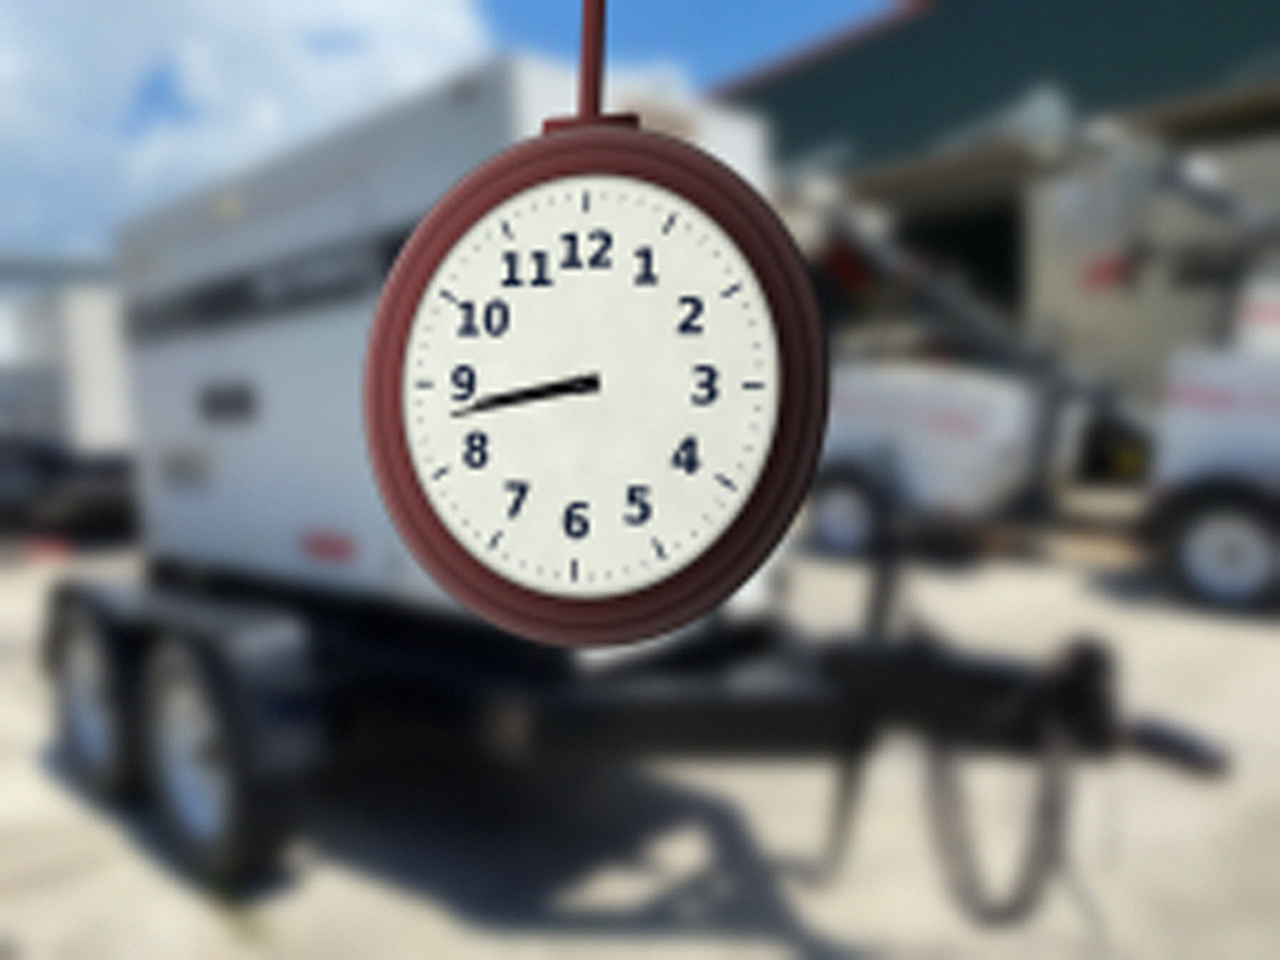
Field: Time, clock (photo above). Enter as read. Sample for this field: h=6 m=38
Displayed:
h=8 m=43
